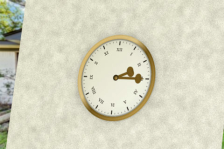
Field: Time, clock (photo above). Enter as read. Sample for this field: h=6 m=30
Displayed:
h=2 m=15
